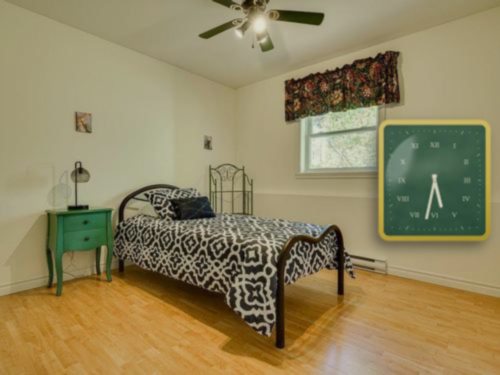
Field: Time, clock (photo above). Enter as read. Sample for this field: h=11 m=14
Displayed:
h=5 m=32
